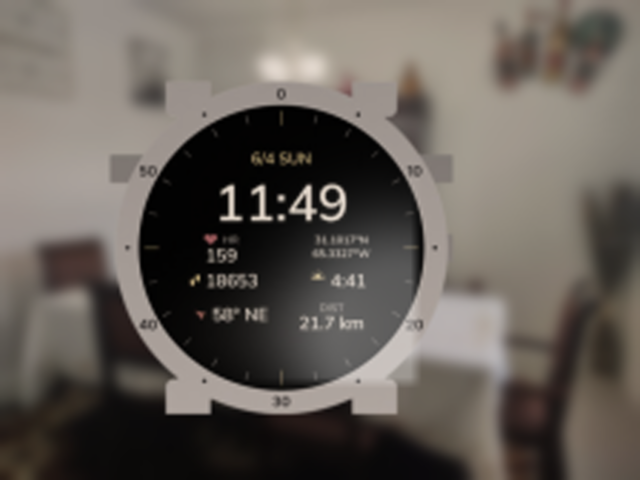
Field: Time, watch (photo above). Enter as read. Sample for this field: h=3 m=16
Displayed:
h=11 m=49
